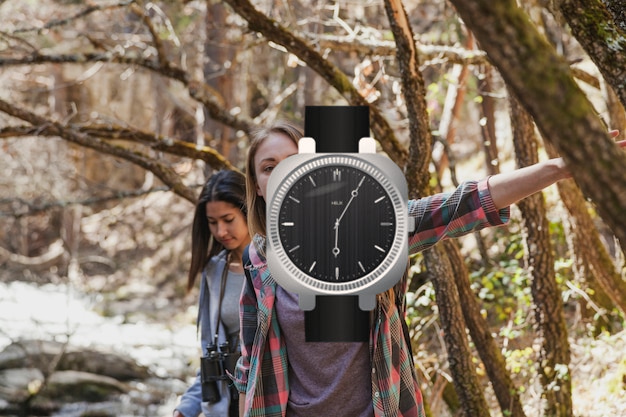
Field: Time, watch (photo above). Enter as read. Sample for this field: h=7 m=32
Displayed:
h=6 m=5
